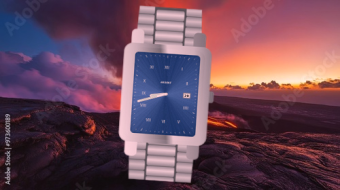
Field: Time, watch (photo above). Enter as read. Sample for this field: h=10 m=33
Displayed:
h=8 m=42
